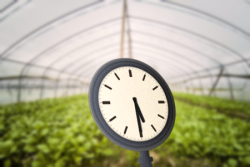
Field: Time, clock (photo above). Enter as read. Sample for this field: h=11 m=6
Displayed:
h=5 m=30
